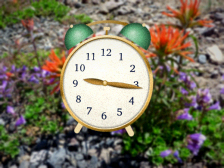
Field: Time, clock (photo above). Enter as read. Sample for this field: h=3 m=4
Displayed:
h=9 m=16
